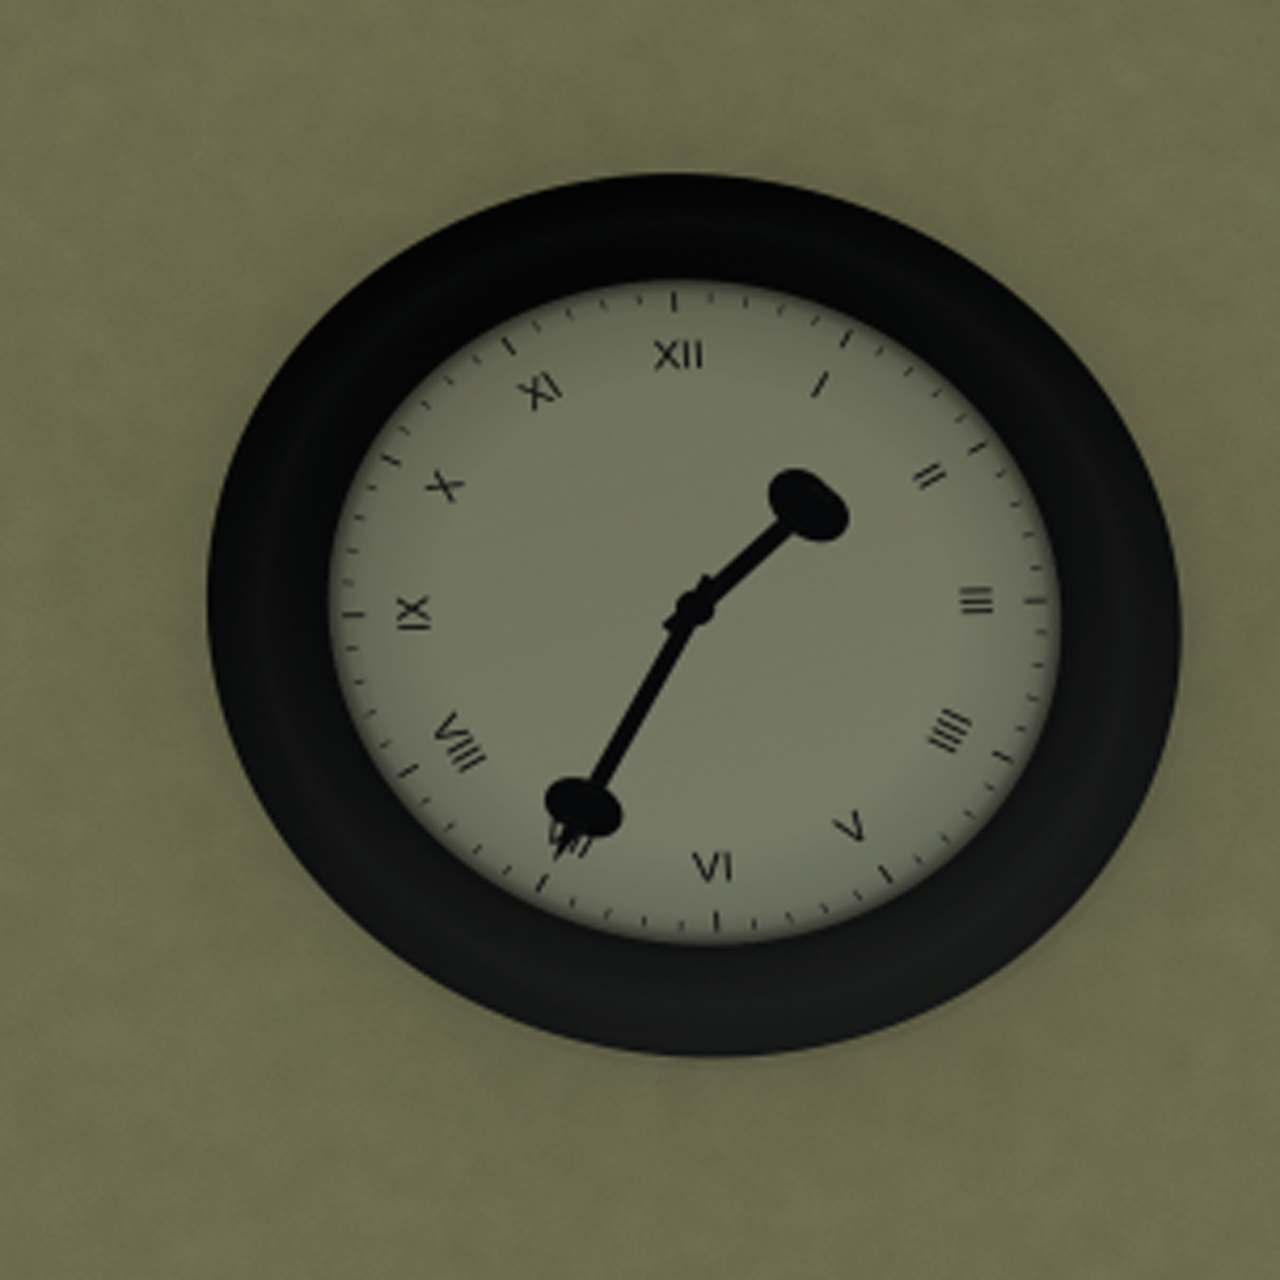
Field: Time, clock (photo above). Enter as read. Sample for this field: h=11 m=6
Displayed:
h=1 m=35
